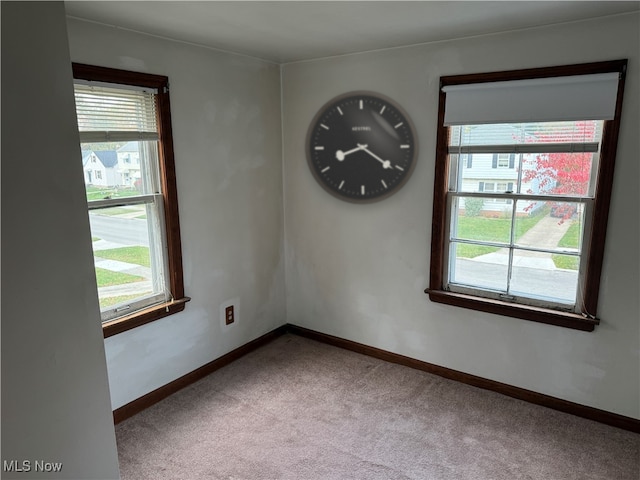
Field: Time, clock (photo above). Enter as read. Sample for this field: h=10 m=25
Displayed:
h=8 m=21
